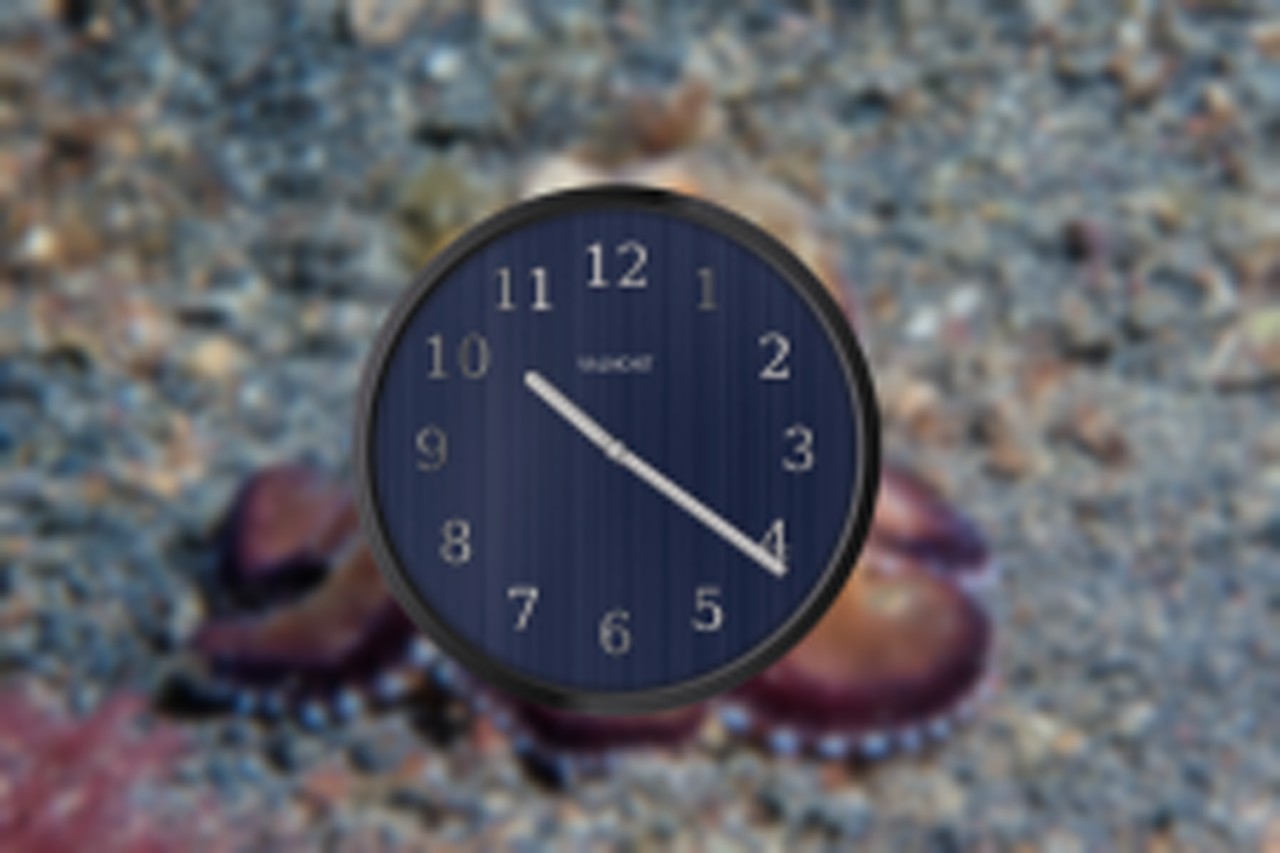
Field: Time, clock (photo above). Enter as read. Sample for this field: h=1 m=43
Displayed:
h=10 m=21
